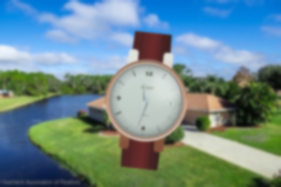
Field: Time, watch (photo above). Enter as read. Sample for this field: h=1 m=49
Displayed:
h=11 m=32
